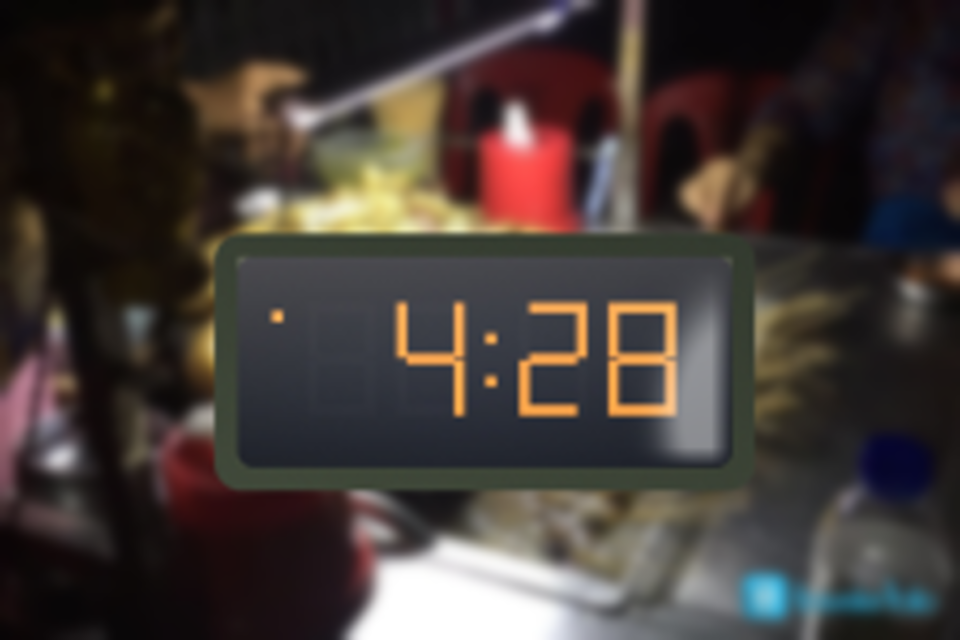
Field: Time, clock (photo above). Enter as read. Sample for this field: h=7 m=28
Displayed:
h=4 m=28
